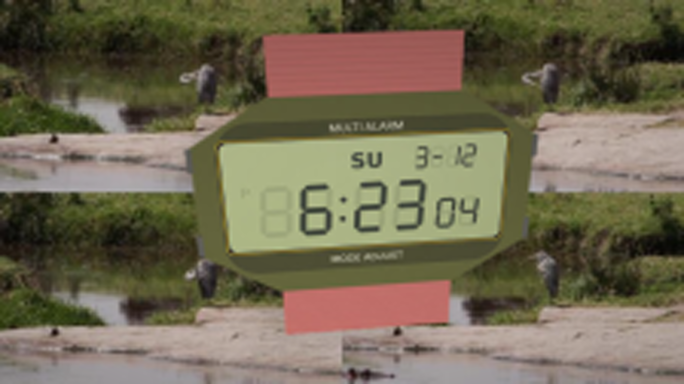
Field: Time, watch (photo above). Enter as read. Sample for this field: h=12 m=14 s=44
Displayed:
h=6 m=23 s=4
